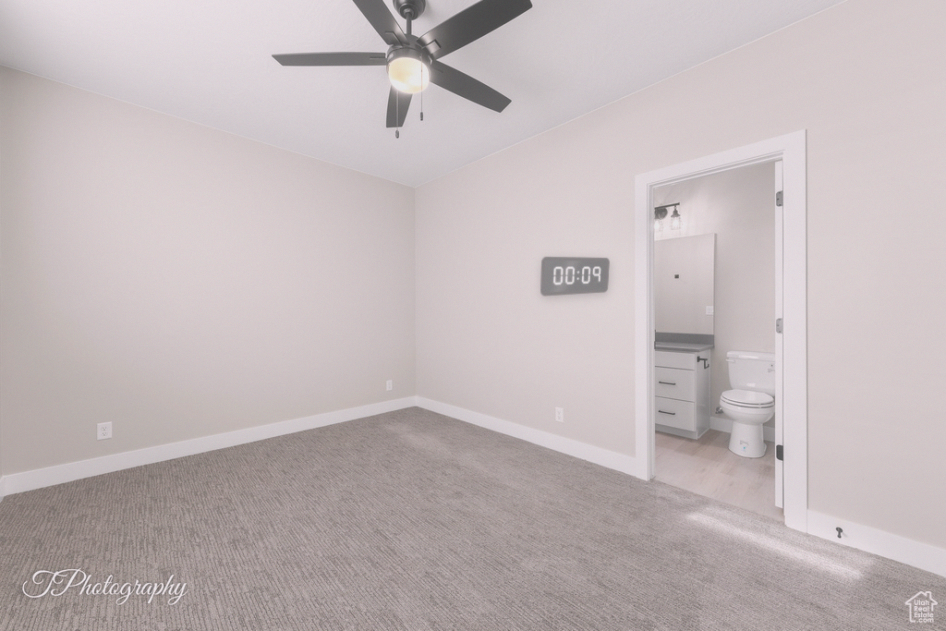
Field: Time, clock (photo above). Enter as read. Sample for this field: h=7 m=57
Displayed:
h=0 m=9
